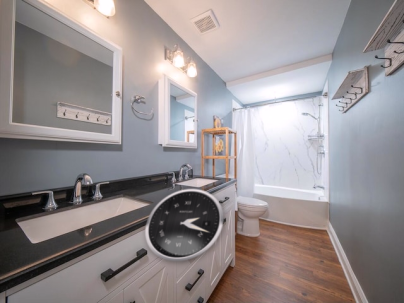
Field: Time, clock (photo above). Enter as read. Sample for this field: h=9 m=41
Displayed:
h=2 m=18
